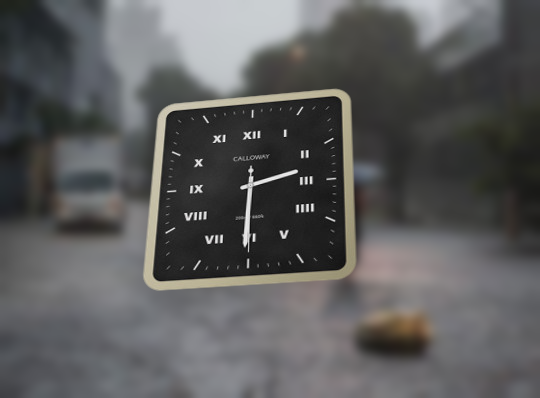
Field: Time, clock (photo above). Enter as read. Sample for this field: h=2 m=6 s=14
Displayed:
h=2 m=30 s=30
